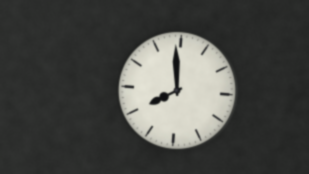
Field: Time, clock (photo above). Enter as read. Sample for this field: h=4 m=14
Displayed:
h=7 m=59
